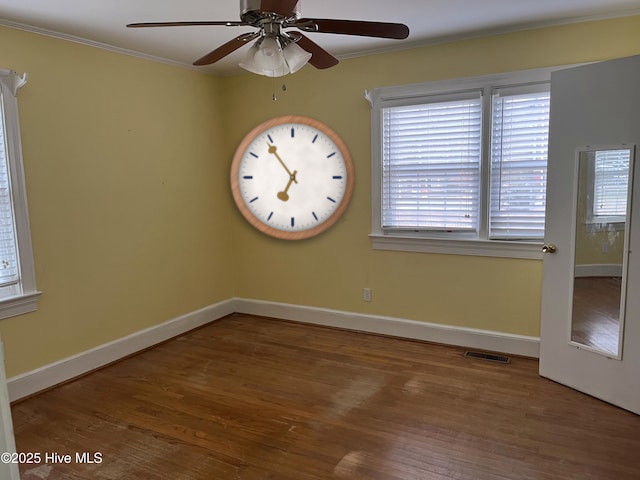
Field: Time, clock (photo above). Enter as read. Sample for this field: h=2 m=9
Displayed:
h=6 m=54
